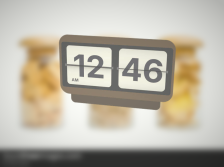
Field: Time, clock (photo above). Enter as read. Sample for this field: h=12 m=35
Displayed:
h=12 m=46
